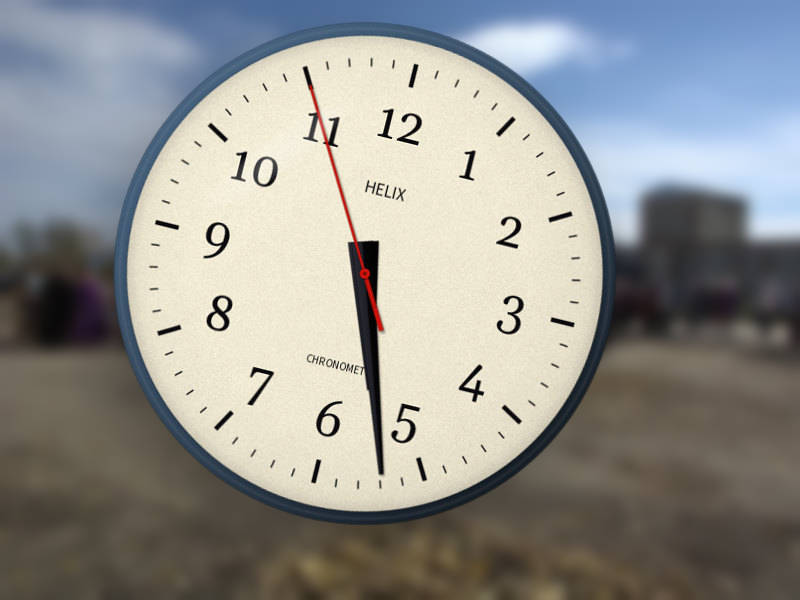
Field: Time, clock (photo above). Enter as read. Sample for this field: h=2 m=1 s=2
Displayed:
h=5 m=26 s=55
